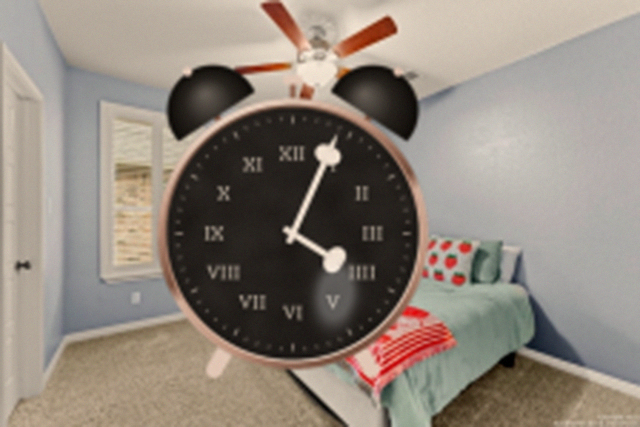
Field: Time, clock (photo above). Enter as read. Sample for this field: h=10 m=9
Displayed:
h=4 m=4
